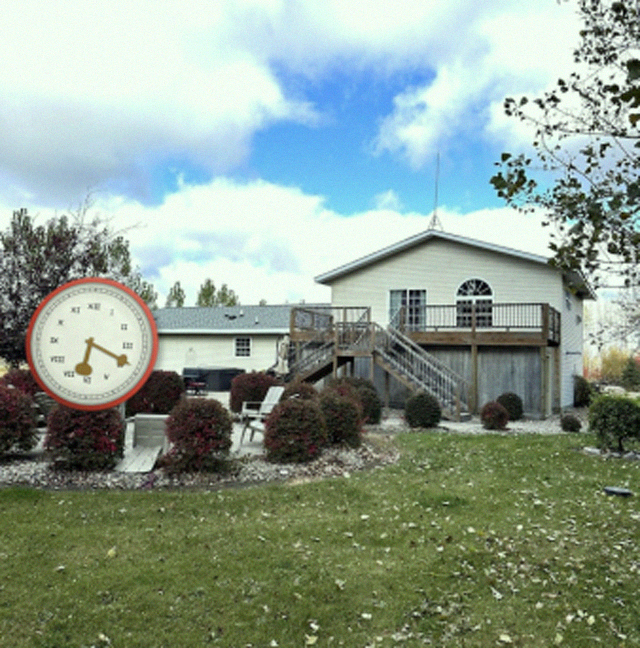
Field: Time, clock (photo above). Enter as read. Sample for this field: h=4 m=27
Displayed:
h=6 m=19
